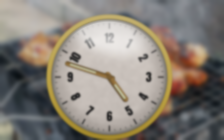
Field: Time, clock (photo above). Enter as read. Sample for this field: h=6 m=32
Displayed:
h=4 m=48
